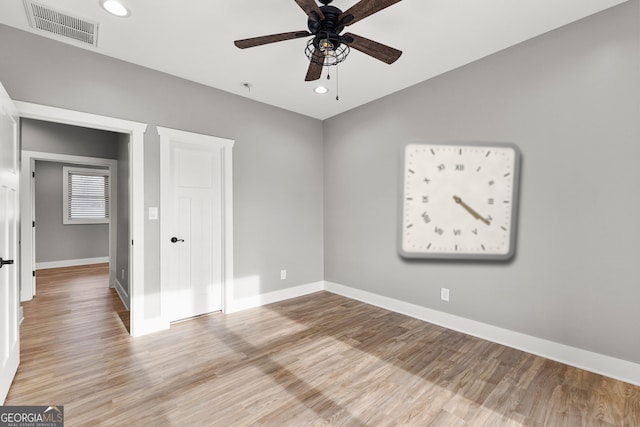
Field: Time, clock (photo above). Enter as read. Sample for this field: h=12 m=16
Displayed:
h=4 m=21
